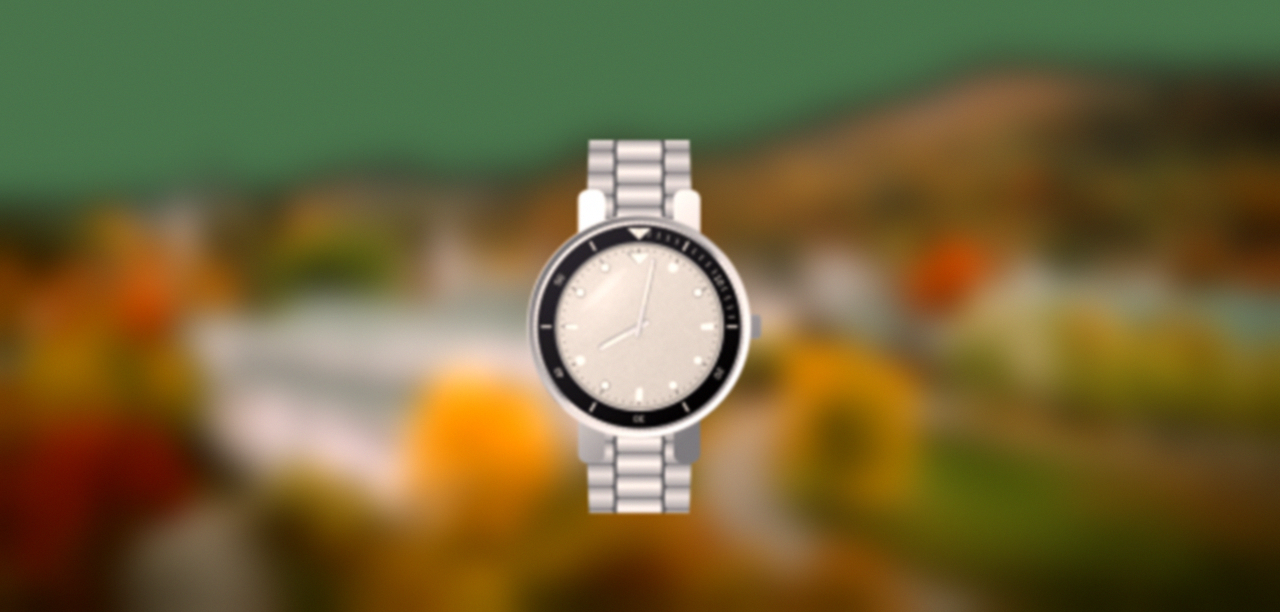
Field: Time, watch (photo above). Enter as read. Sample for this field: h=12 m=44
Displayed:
h=8 m=2
